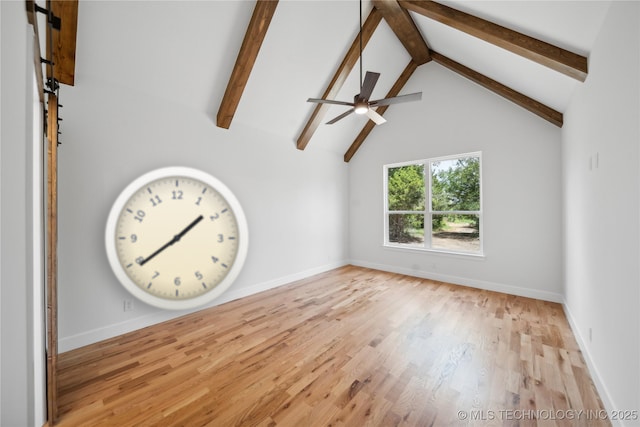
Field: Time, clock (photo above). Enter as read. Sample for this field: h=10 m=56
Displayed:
h=1 m=39
